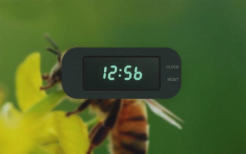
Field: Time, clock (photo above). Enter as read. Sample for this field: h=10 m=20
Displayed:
h=12 m=56
